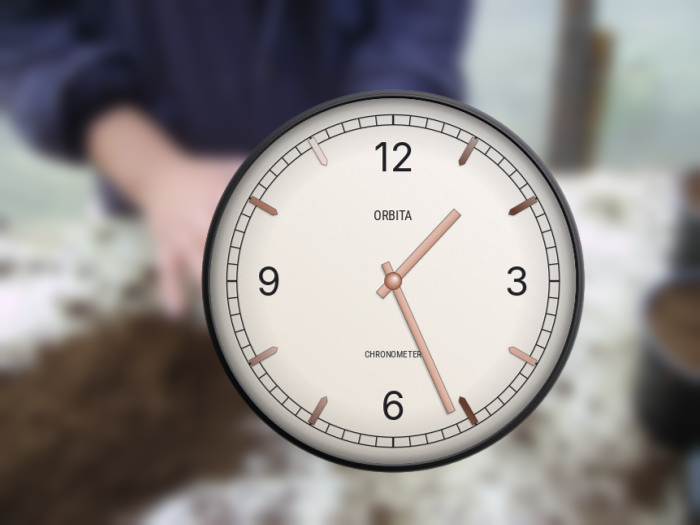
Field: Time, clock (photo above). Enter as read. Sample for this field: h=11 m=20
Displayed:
h=1 m=26
